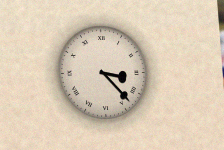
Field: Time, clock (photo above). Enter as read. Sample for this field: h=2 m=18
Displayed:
h=3 m=23
